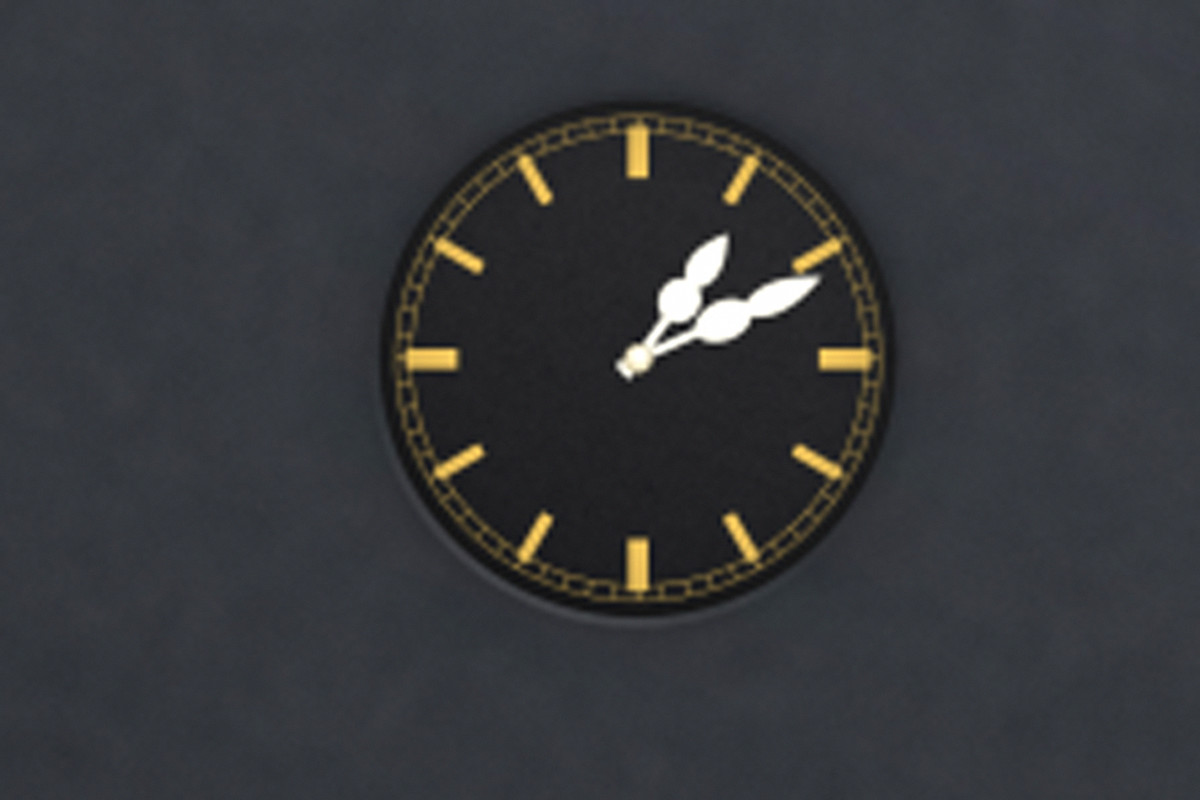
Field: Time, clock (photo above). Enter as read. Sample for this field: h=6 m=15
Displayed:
h=1 m=11
